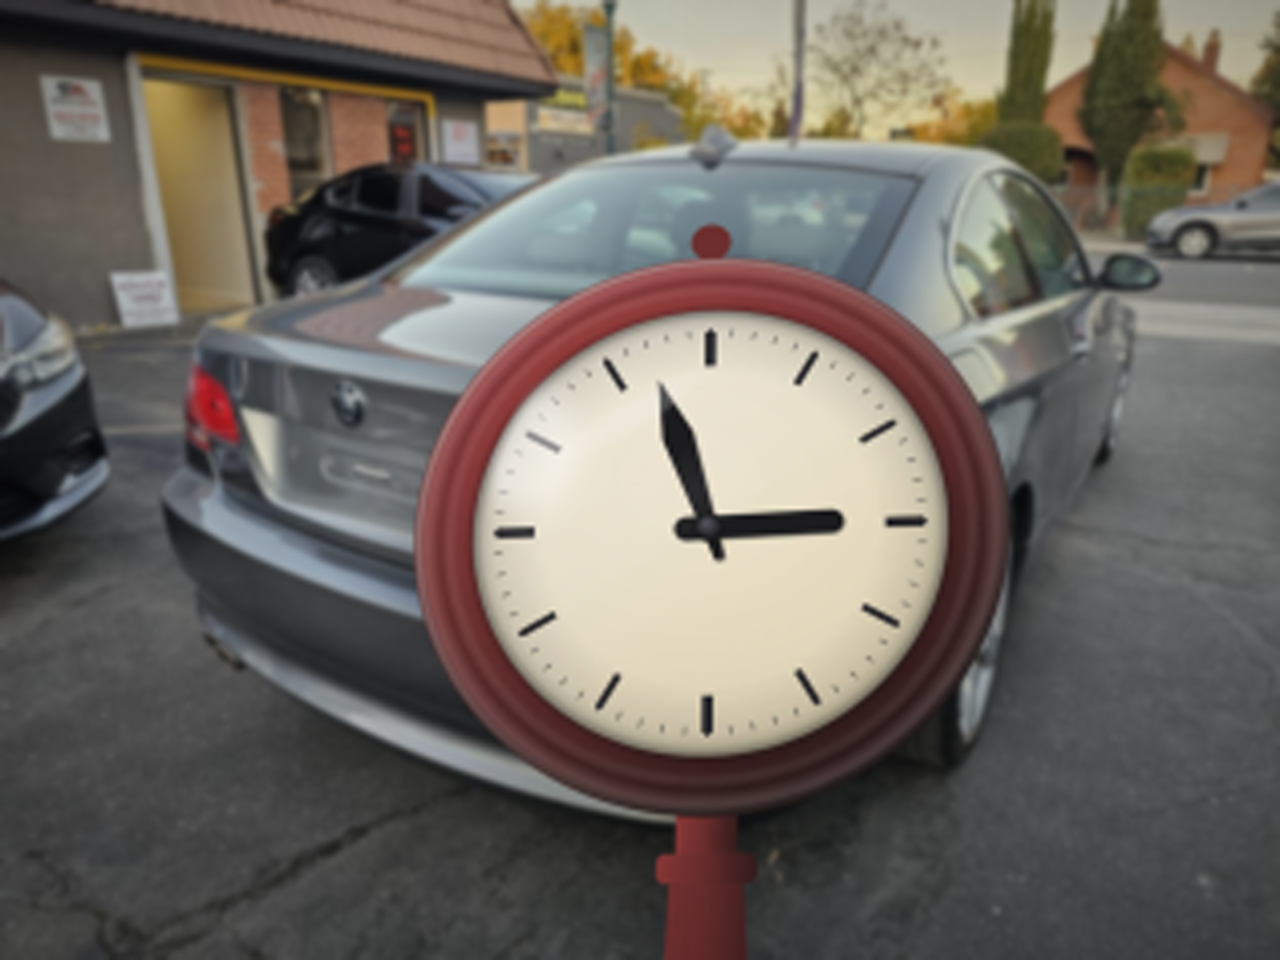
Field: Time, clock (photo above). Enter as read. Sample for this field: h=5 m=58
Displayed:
h=2 m=57
